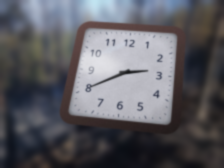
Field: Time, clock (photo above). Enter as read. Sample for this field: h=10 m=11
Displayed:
h=2 m=40
